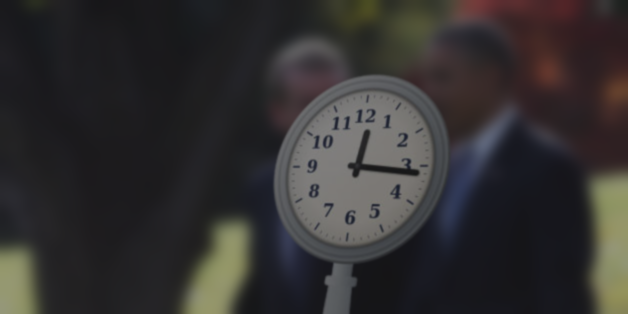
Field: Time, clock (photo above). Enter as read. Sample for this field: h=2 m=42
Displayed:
h=12 m=16
